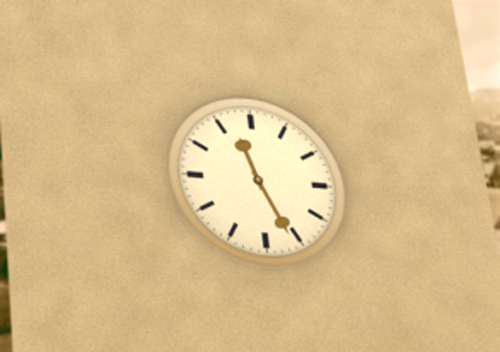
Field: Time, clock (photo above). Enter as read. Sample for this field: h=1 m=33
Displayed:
h=11 m=26
